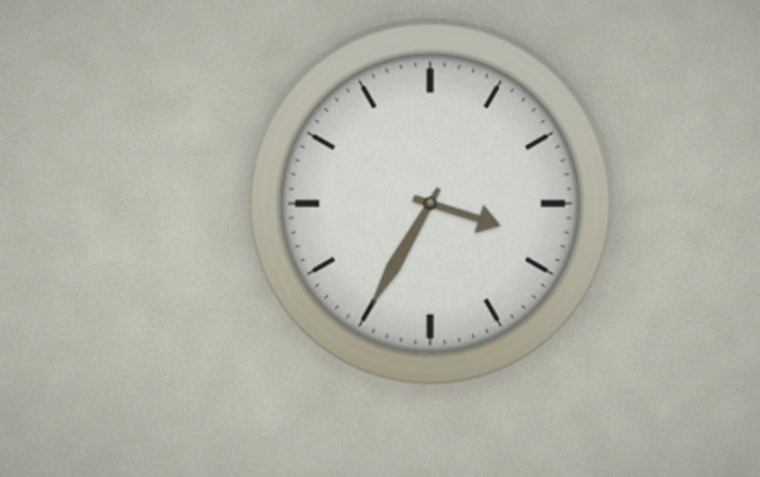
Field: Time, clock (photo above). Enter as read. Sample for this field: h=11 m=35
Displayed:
h=3 m=35
